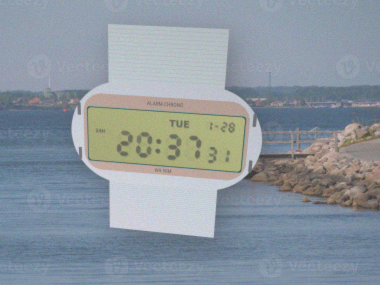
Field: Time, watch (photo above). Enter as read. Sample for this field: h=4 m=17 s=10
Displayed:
h=20 m=37 s=31
